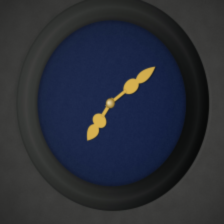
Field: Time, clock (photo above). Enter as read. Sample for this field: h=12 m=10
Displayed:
h=7 m=9
